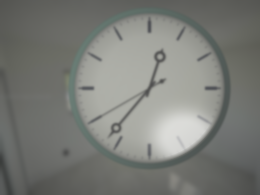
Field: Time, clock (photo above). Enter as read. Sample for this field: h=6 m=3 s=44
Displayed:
h=12 m=36 s=40
